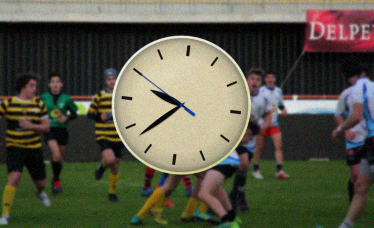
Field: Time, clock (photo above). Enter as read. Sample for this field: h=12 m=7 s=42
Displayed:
h=9 m=37 s=50
